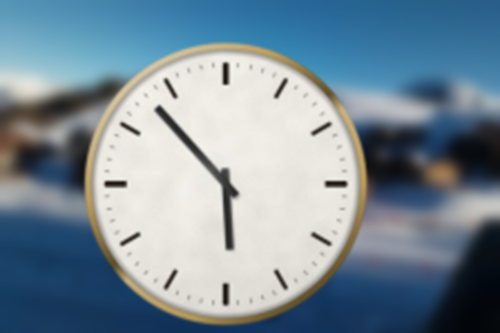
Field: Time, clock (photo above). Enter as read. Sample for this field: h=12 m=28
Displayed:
h=5 m=53
